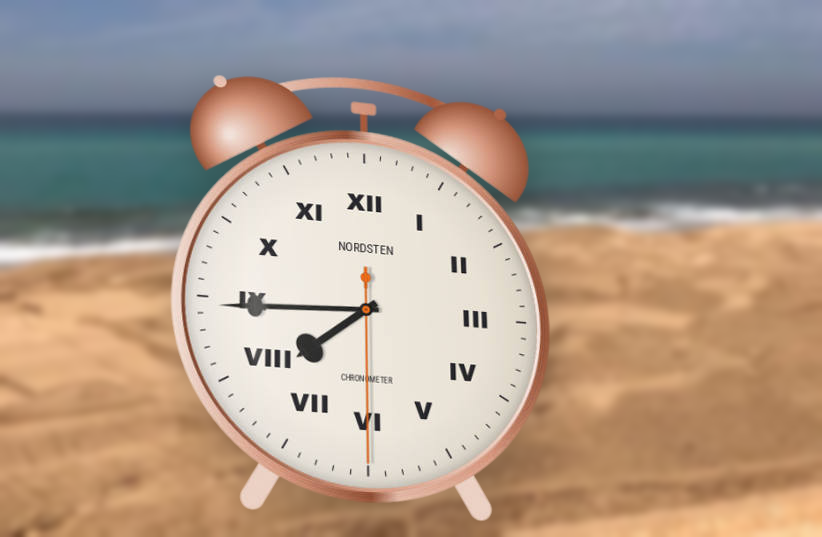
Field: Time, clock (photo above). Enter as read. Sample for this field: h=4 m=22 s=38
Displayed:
h=7 m=44 s=30
